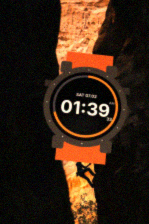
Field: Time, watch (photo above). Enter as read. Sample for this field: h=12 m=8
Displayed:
h=1 m=39
